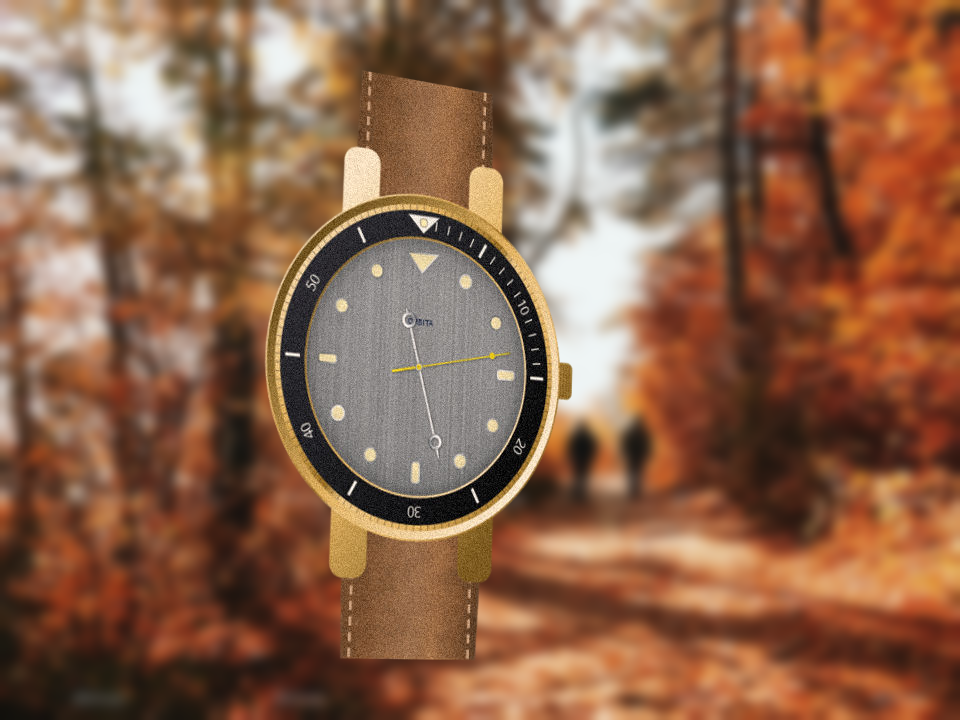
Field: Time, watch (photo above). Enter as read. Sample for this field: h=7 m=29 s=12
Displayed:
h=11 m=27 s=13
